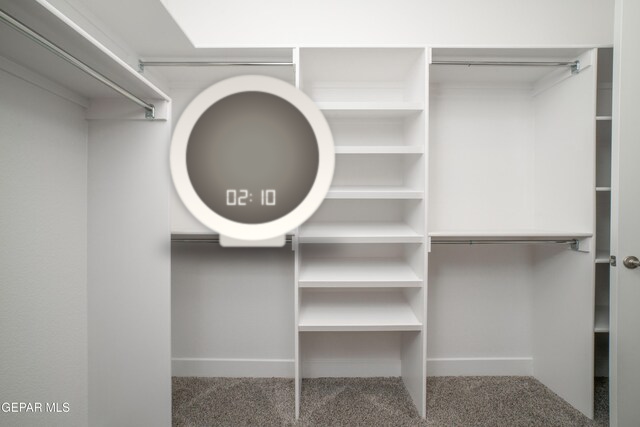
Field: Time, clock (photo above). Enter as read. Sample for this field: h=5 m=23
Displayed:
h=2 m=10
